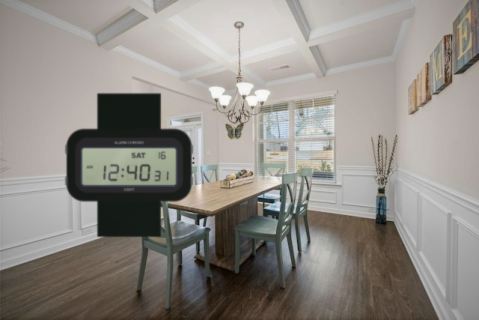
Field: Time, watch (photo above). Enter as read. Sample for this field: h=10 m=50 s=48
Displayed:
h=12 m=40 s=31
